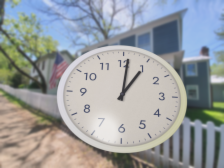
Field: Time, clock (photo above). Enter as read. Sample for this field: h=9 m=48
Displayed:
h=1 m=1
